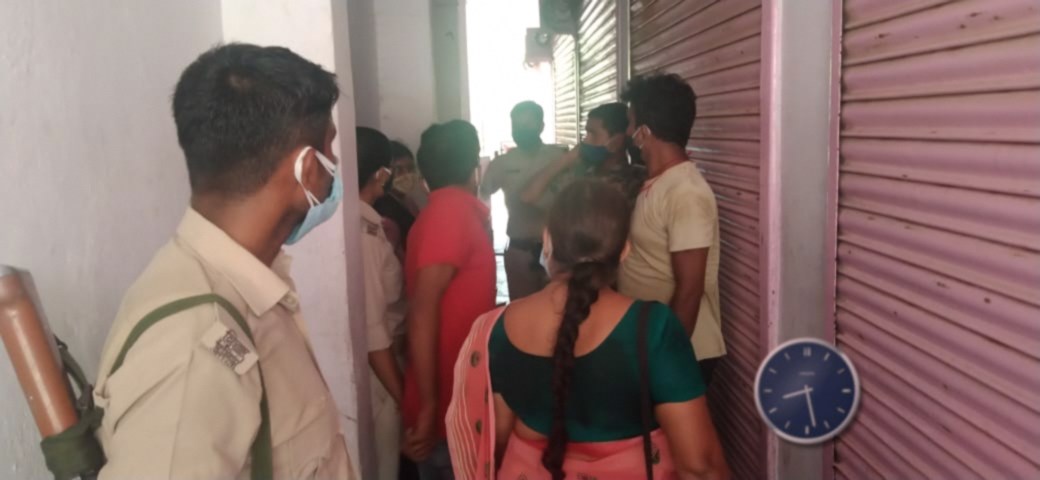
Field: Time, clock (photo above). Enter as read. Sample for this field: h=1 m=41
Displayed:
h=8 m=28
